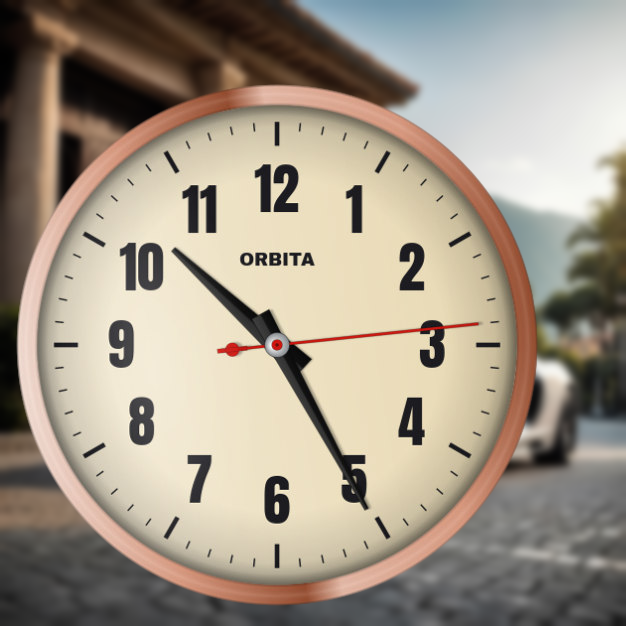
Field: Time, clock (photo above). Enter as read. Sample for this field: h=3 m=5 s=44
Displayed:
h=10 m=25 s=14
